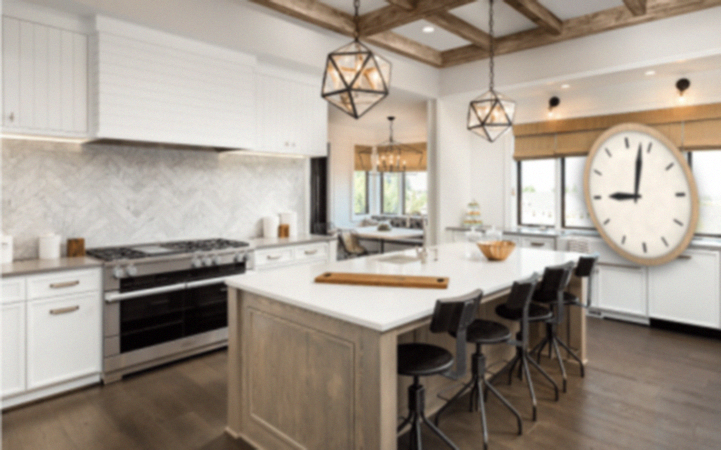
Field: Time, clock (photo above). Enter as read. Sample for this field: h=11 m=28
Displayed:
h=9 m=3
